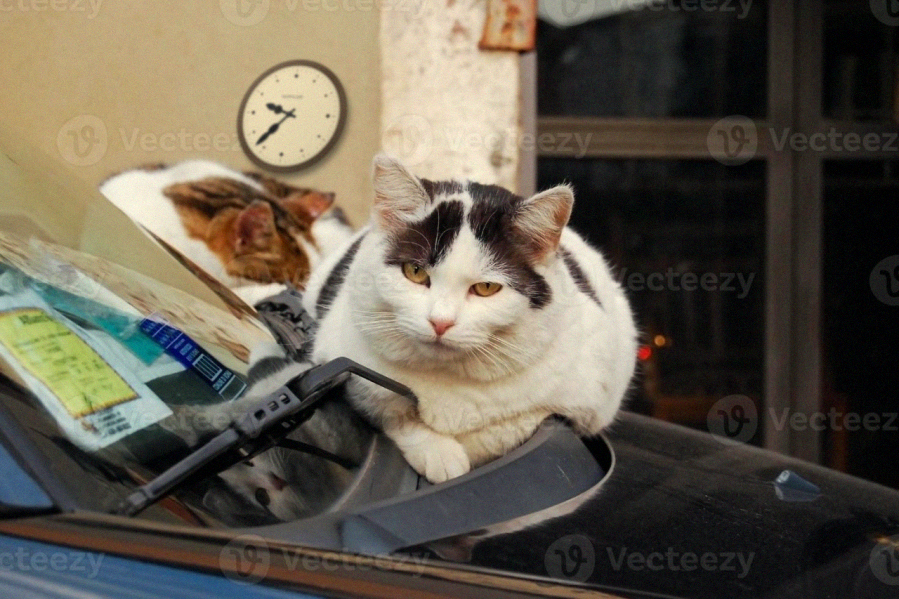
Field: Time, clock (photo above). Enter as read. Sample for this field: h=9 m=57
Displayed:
h=9 m=37
